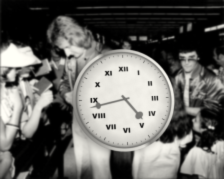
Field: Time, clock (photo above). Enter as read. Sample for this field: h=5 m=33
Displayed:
h=4 m=43
